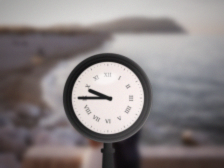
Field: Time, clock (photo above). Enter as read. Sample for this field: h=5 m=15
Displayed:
h=9 m=45
